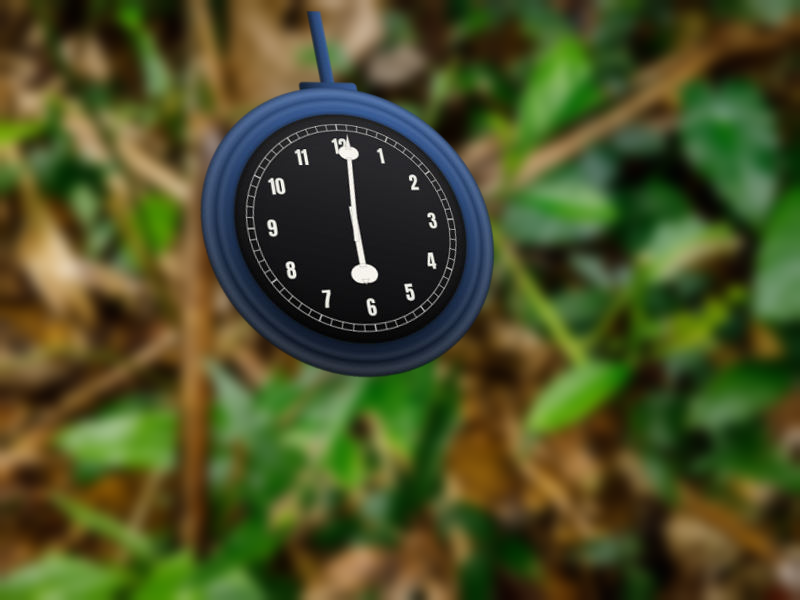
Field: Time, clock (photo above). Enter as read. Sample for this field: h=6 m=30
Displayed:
h=6 m=1
